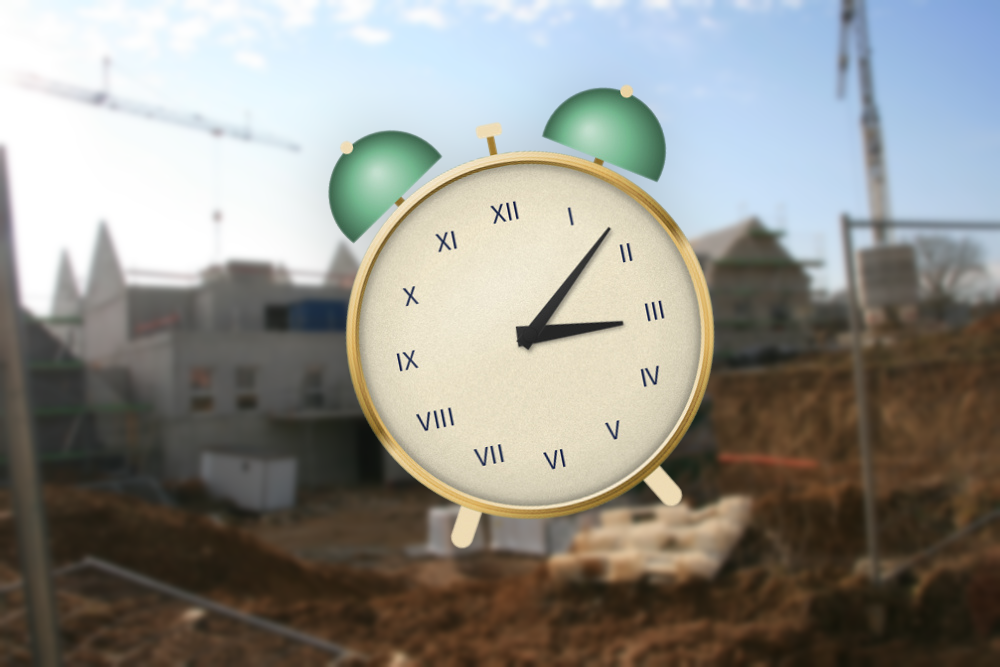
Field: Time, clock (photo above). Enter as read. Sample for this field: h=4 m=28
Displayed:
h=3 m=8
